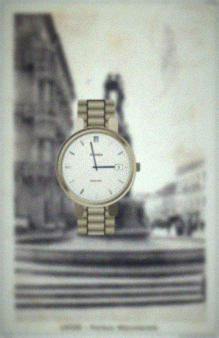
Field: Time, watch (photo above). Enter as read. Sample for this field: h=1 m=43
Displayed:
h=2 m=58
